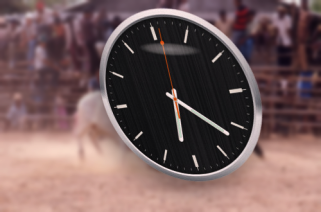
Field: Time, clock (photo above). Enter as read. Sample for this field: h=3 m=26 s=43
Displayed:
h=6 m=22 s=1
